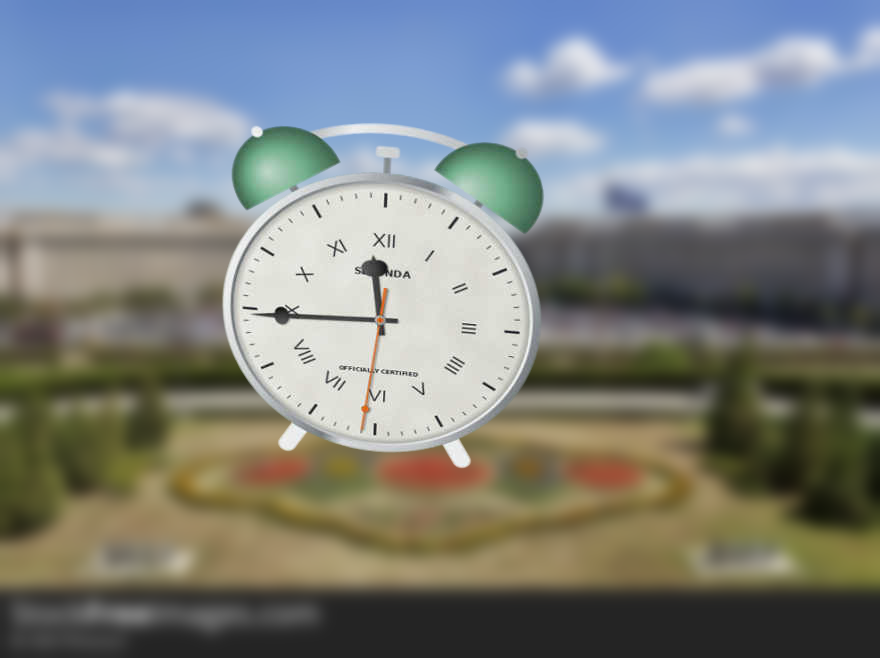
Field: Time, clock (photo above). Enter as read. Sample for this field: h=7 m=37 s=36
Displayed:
h=11 m=44 s=31
